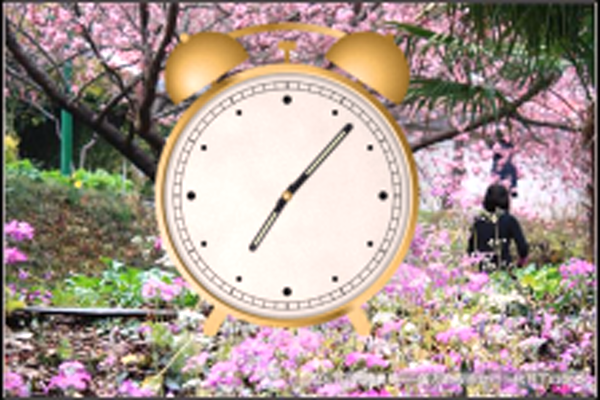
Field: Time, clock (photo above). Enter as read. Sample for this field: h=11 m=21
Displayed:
h=7 m=7
